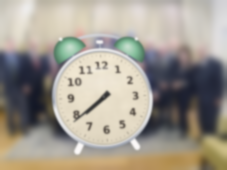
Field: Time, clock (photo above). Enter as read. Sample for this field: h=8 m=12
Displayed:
h=7 m=39
